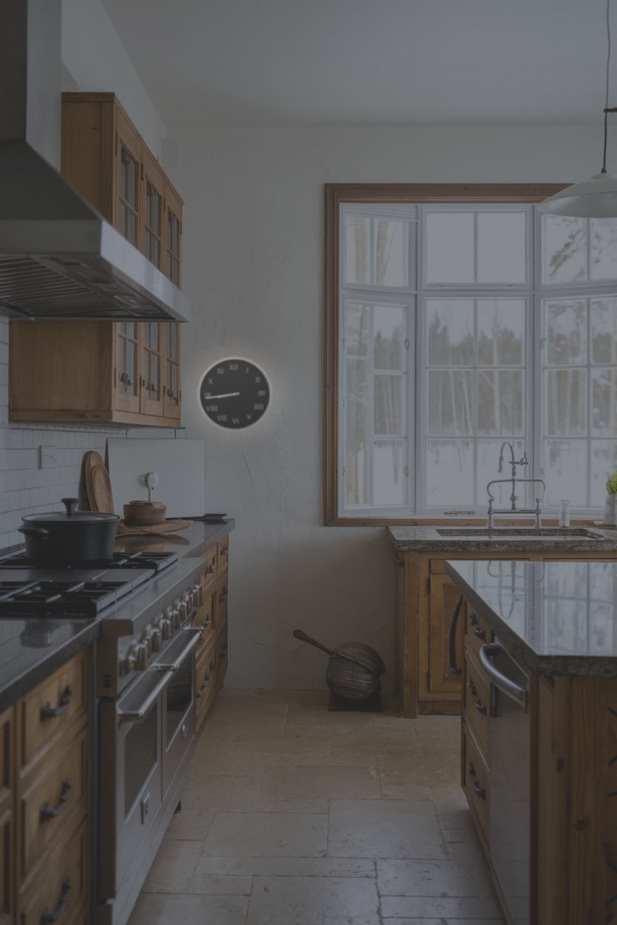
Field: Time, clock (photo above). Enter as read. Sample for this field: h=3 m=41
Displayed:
h=8 m=44
